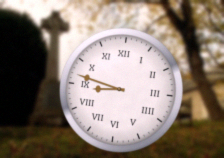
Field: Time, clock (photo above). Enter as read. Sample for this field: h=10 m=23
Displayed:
h=8 m=47
